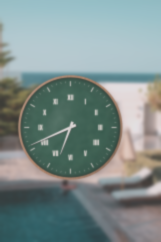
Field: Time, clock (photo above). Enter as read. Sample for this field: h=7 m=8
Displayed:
h=6 m=41
